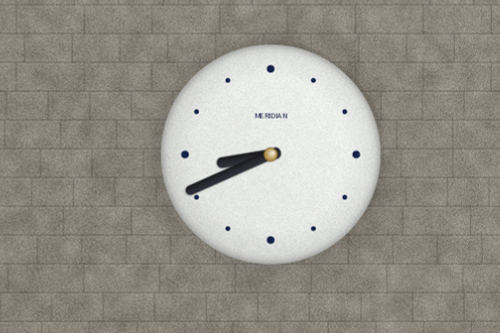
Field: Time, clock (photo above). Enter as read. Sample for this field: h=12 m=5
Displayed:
h=8 m=41
